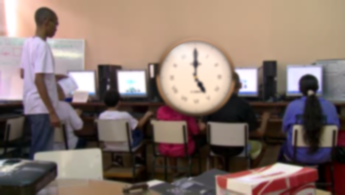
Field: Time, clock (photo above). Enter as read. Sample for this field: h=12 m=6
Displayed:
h=5 m=0
